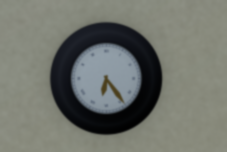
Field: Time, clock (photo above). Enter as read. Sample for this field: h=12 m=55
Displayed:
h=6 m=24
